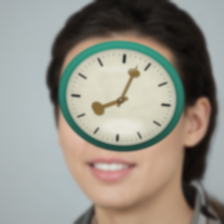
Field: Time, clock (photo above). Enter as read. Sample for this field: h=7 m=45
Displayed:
h=8 m=3
